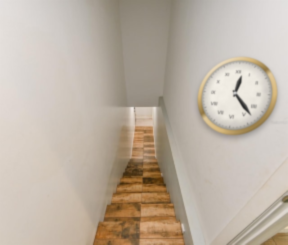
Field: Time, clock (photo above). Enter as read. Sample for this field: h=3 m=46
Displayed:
h=12 m=23
